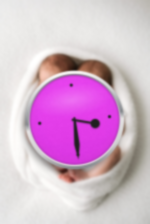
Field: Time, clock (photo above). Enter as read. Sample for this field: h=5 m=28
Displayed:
h=3 m=30
